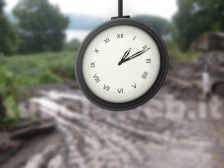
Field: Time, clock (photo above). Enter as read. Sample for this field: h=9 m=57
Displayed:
h=1 m=11
